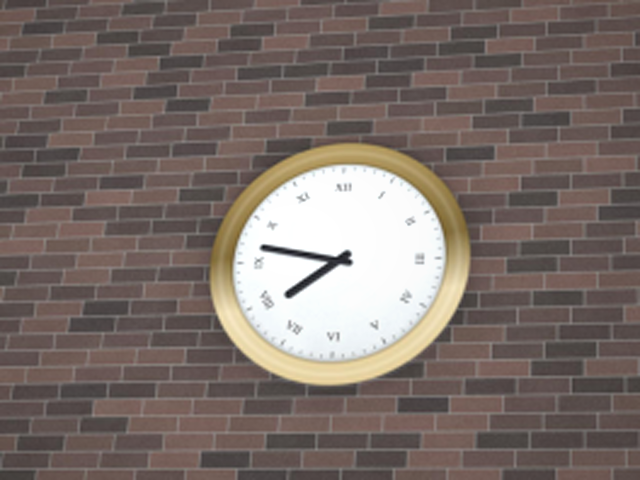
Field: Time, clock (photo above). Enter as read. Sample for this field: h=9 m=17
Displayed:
h=7 m=47
